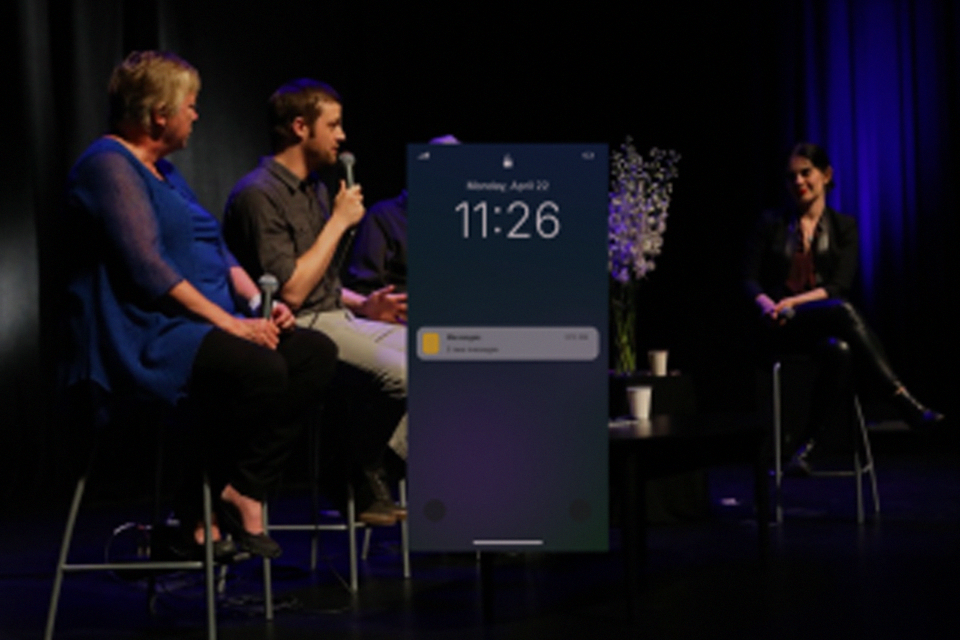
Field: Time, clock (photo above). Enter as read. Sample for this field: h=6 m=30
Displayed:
h=11 m=26
